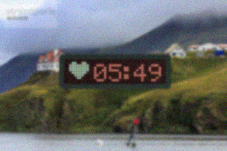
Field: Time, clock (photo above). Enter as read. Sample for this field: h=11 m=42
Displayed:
h=5 m=49
